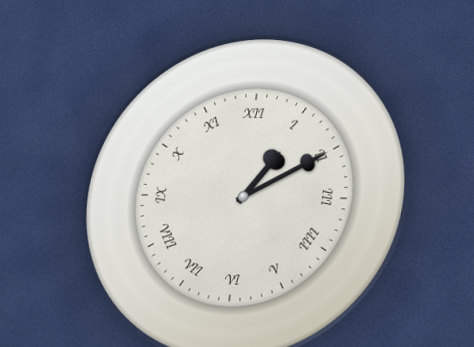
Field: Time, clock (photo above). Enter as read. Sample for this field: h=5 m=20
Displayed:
h=1 m=10
